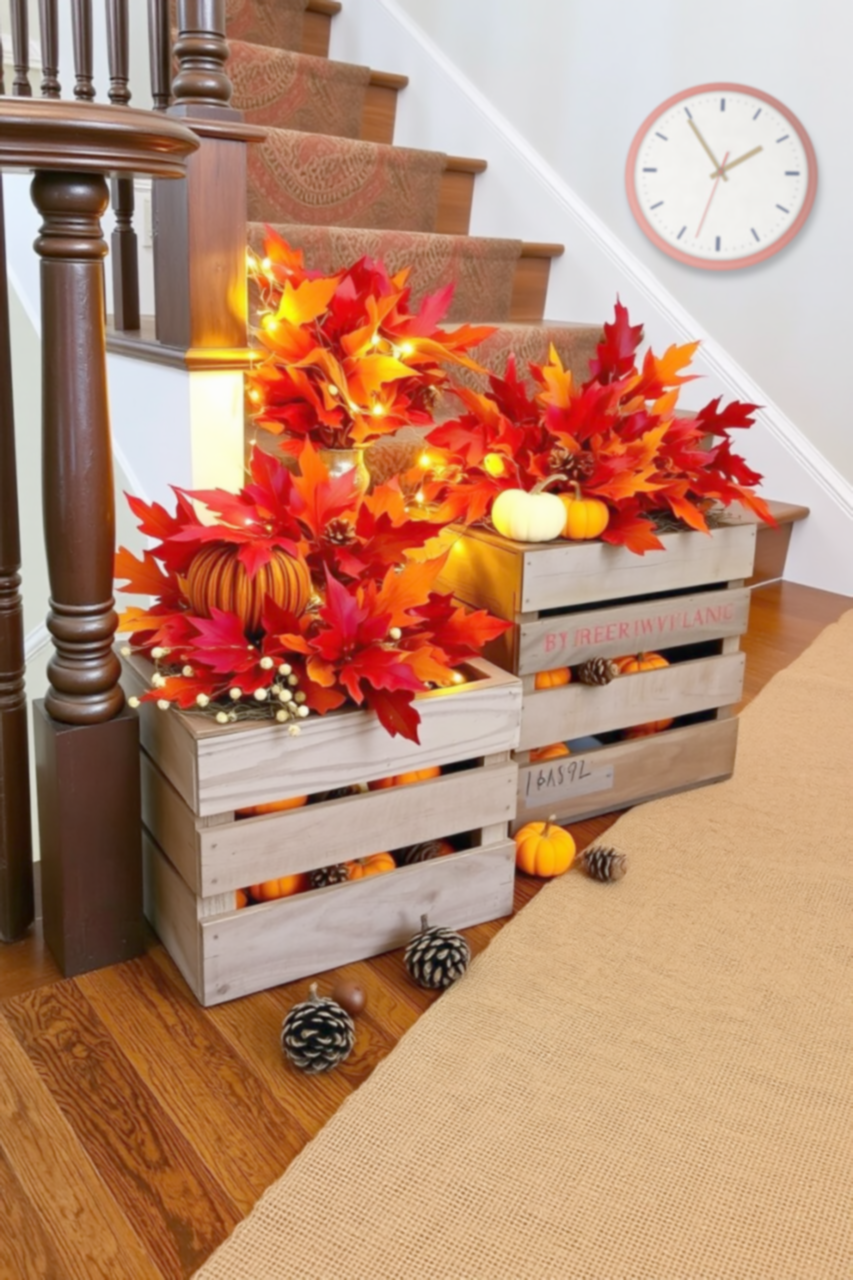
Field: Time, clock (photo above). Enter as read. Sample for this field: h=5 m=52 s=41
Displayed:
h=1 m=54 s=33
